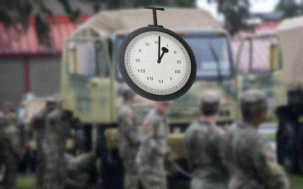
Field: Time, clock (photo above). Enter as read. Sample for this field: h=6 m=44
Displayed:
h=1 m=1
